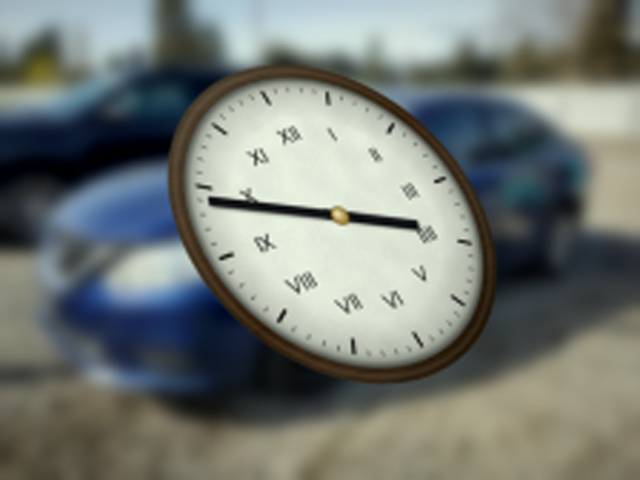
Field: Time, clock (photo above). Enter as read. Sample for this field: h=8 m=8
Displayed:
h=3 m=49
